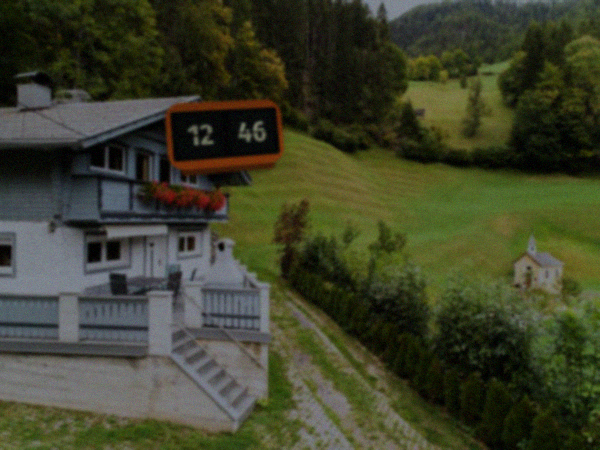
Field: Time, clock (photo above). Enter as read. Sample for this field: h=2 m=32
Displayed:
h=12 m=46
